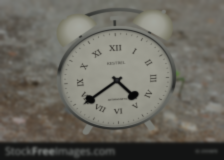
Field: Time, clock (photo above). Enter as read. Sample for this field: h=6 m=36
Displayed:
h=4 m=39
